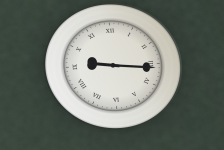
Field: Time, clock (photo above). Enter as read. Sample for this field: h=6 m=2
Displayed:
h=9 m=16
